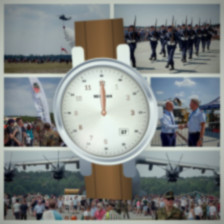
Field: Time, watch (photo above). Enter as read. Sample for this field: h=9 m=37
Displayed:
h=12 m=0
